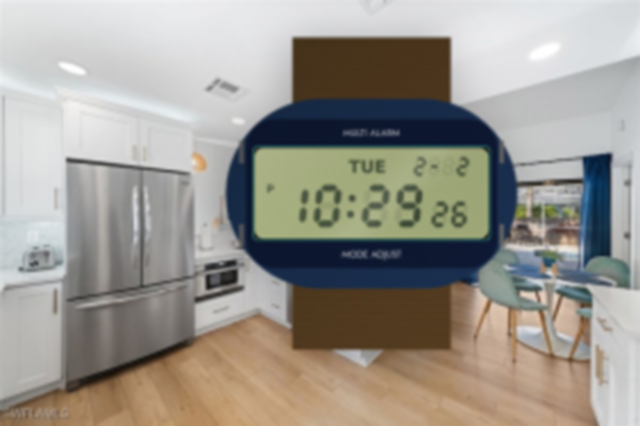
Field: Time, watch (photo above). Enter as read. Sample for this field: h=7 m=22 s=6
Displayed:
h=10 m=29 s=26
